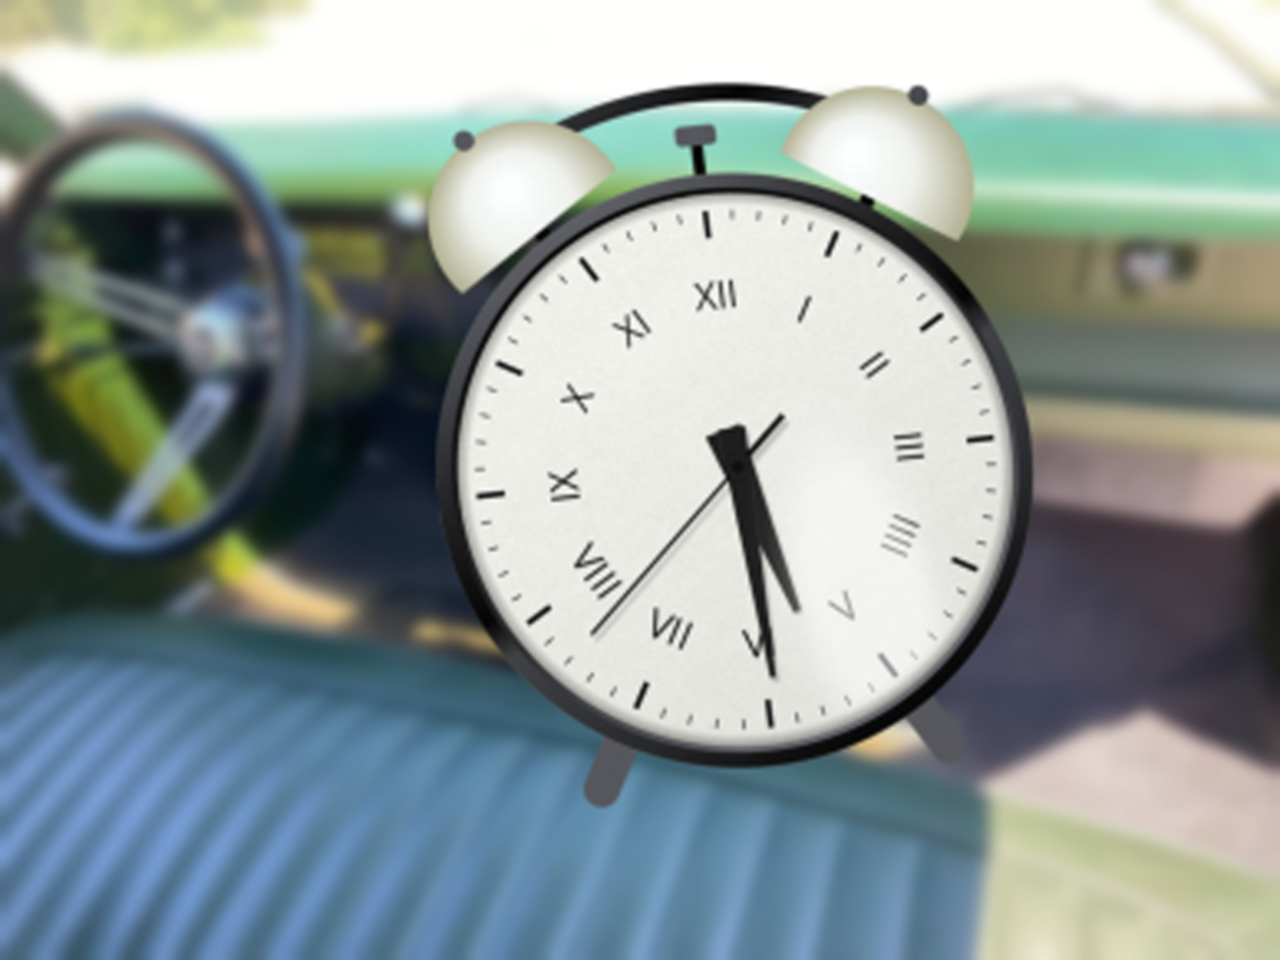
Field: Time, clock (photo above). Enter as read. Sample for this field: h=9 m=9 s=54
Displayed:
h=5 m=29 s=38
